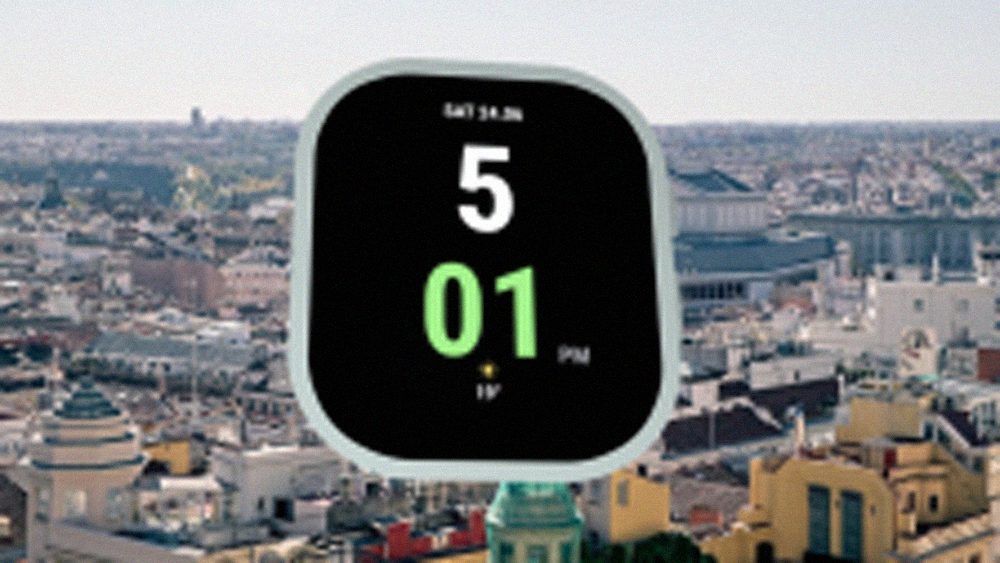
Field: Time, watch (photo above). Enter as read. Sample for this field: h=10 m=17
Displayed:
h=5 m=1
